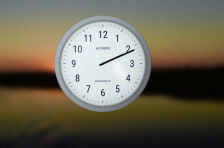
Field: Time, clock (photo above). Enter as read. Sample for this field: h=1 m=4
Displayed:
h=2 m=11
